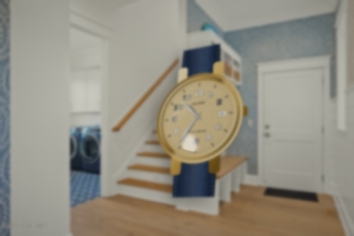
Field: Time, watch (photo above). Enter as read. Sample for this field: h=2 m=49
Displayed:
h=10 m=36
